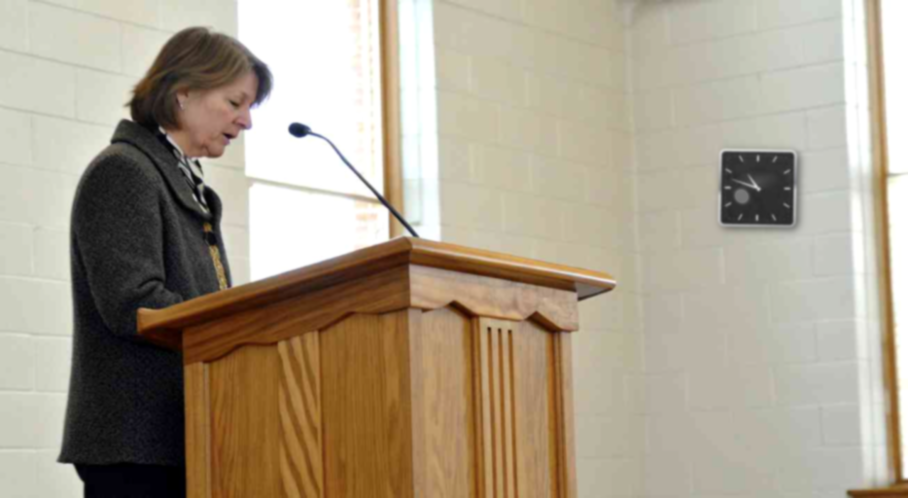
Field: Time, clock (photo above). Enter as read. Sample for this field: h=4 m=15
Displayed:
h=10 m=48
